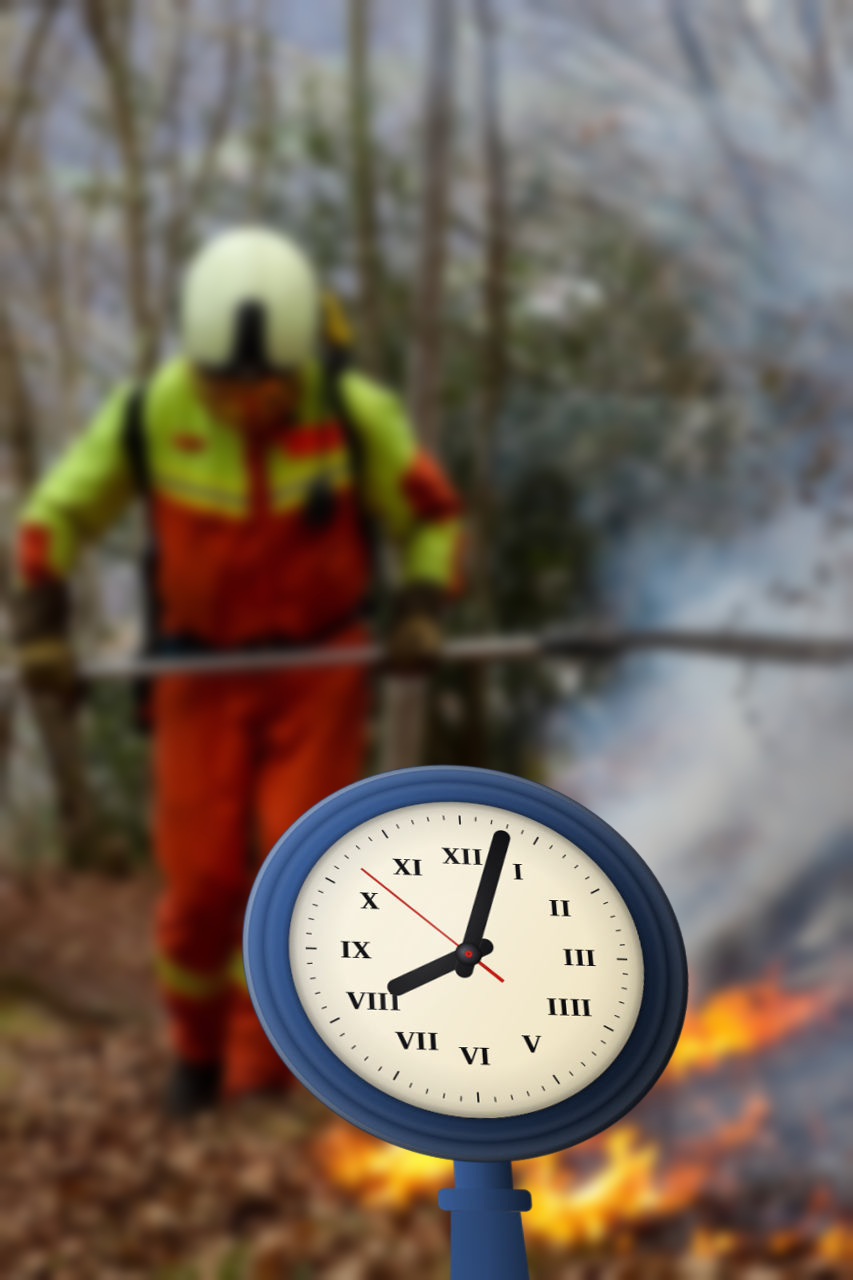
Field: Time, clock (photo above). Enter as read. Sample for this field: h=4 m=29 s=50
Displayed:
h=8 m=2 s=52
